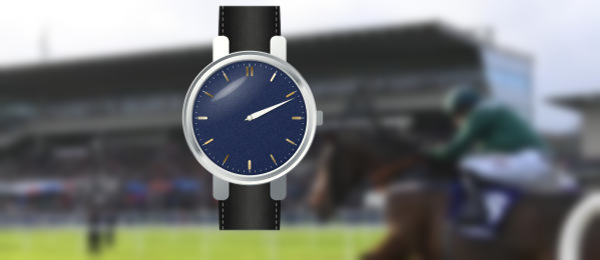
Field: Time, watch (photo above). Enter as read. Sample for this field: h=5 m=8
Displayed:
h=2 m=11
